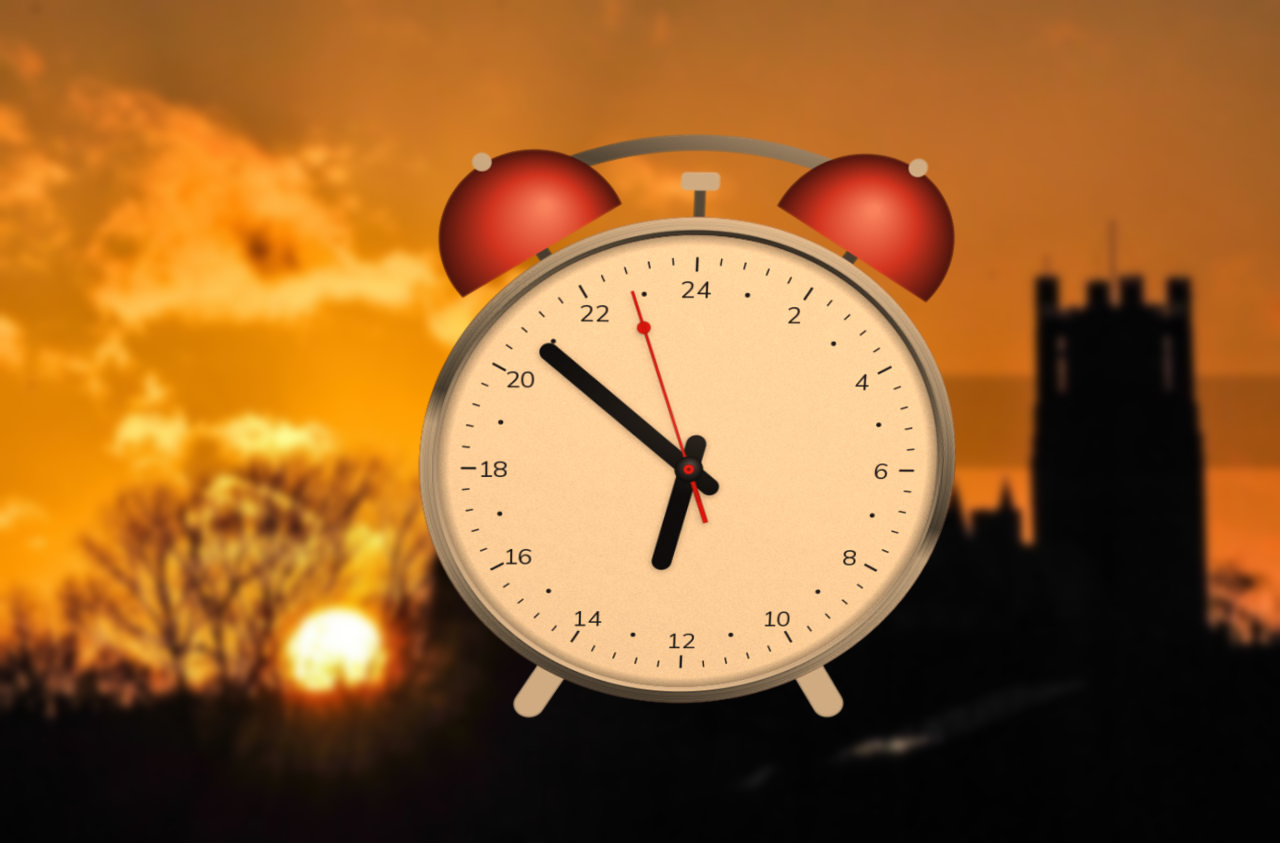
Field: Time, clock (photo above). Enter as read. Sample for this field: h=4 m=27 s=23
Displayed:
h=12 m=51 s=57
